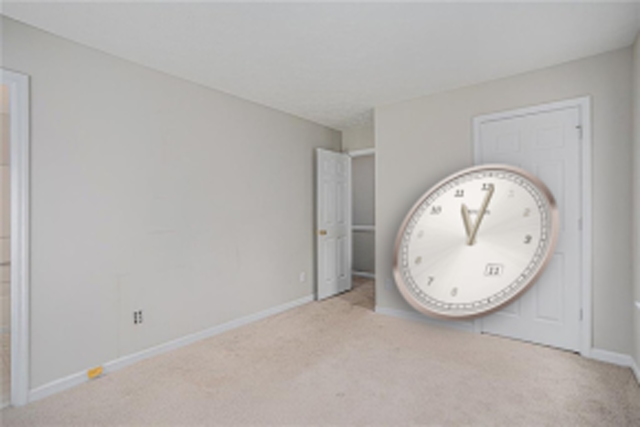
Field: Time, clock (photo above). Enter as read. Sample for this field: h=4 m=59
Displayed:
h=11 m=1
